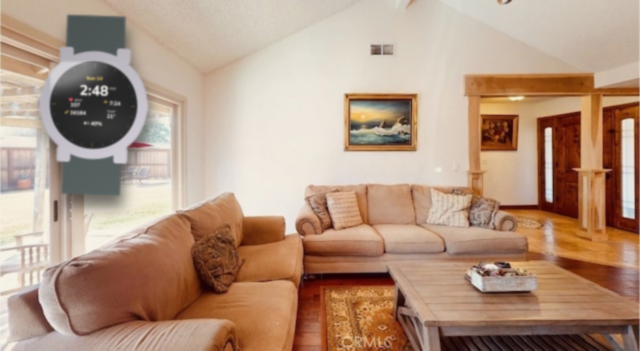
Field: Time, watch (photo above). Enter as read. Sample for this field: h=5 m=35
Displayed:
h=2 m=48
